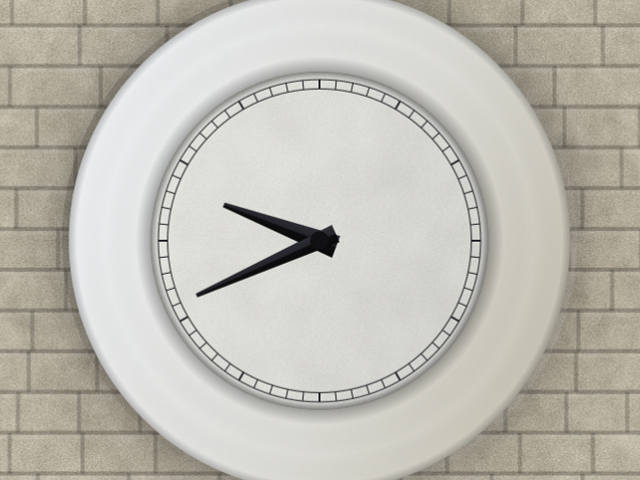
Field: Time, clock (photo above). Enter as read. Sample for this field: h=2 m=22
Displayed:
h=9 m=41
